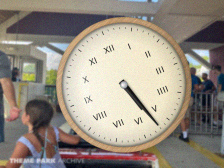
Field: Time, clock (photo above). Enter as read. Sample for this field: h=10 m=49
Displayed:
h=5 m=27
